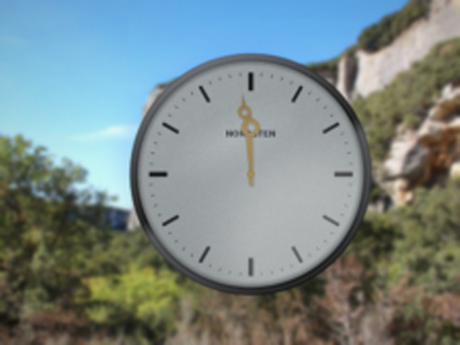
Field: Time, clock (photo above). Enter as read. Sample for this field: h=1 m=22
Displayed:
h=11 m=59
